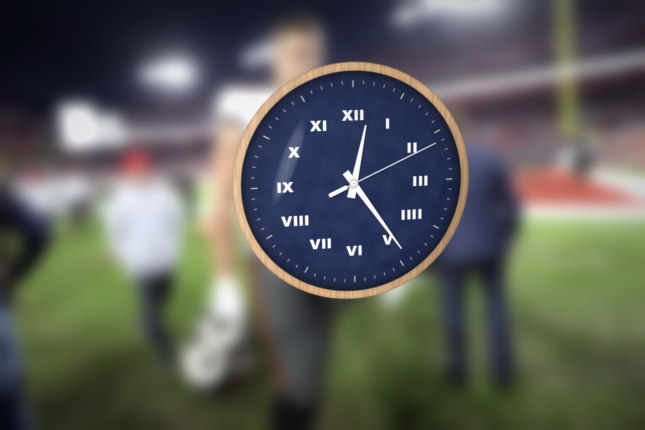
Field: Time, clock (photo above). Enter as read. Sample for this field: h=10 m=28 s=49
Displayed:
h=12 m=24 s=11
